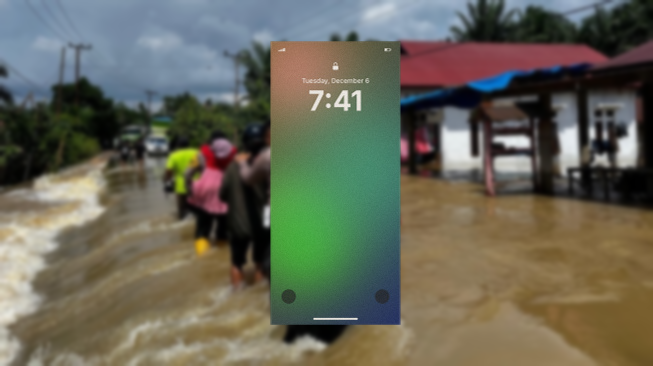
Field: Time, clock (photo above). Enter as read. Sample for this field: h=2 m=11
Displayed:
h=7 m=41
